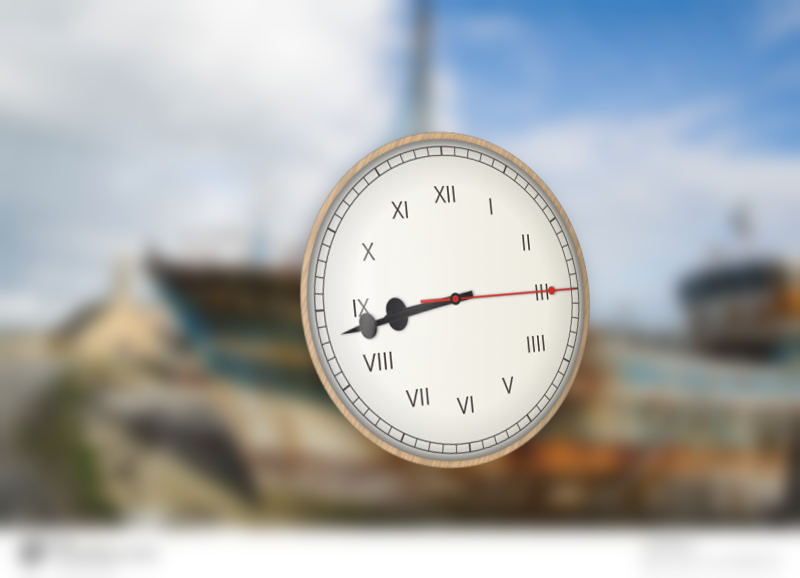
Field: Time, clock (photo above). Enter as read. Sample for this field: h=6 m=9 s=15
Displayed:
h=8 m=43 s=15
